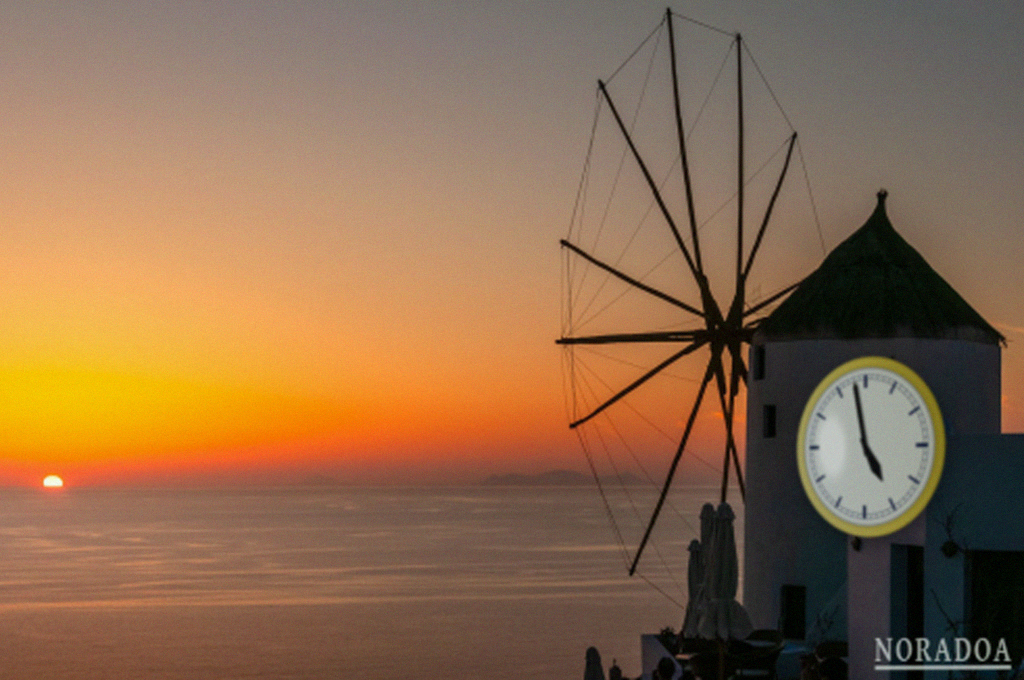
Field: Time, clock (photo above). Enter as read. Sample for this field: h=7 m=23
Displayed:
h=4 m=58
